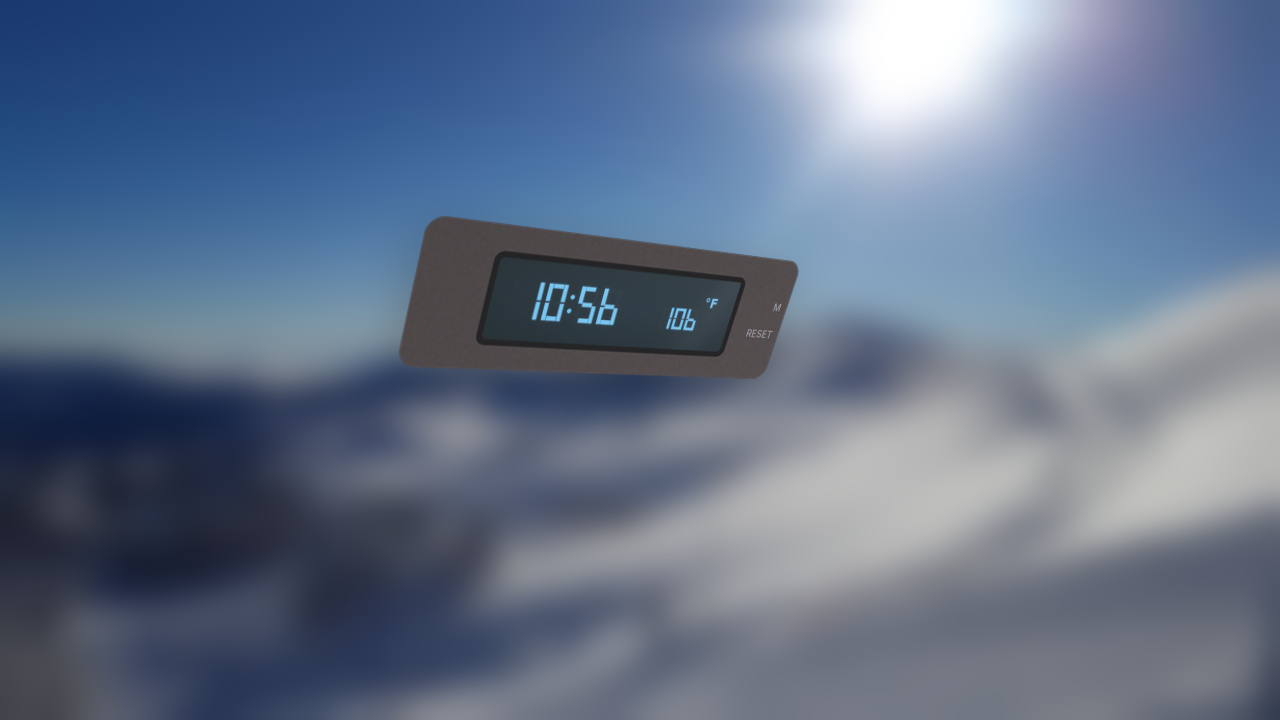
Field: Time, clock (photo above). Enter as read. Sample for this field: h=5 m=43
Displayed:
h=10 m=56
